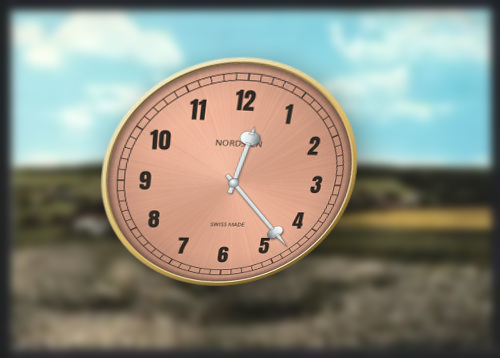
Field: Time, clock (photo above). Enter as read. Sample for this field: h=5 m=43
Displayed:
h=12 m=23
